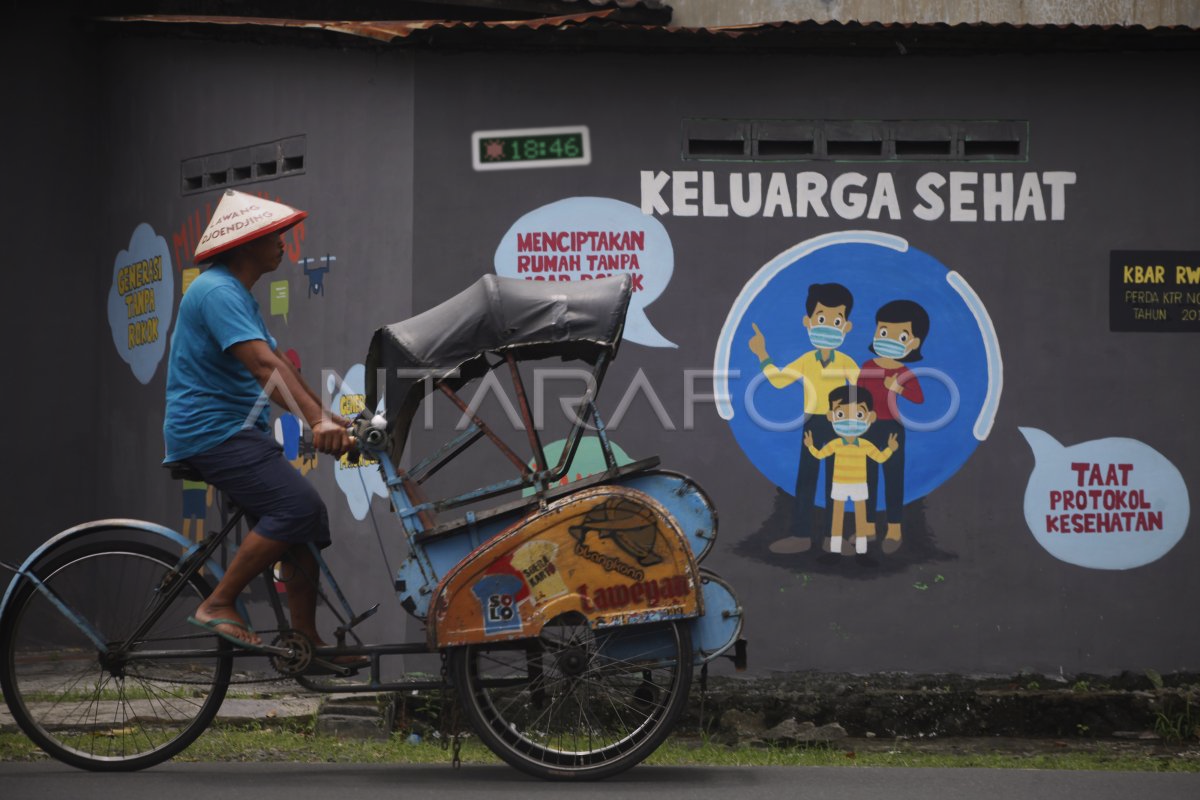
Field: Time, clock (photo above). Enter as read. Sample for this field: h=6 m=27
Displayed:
h=18 m=46
